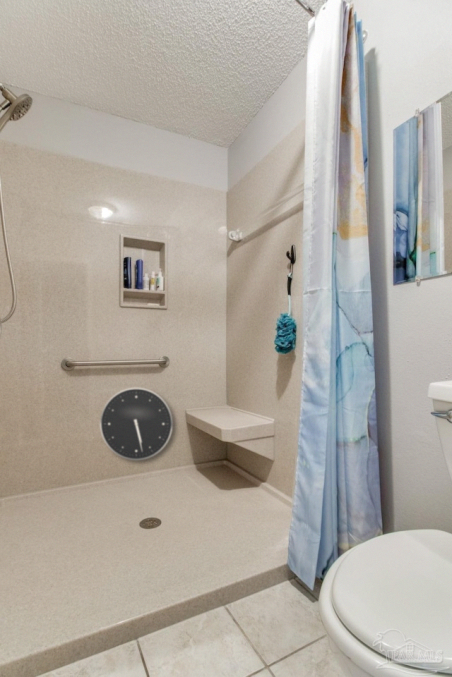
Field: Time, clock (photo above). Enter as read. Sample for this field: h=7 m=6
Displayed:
h=5 m=28
